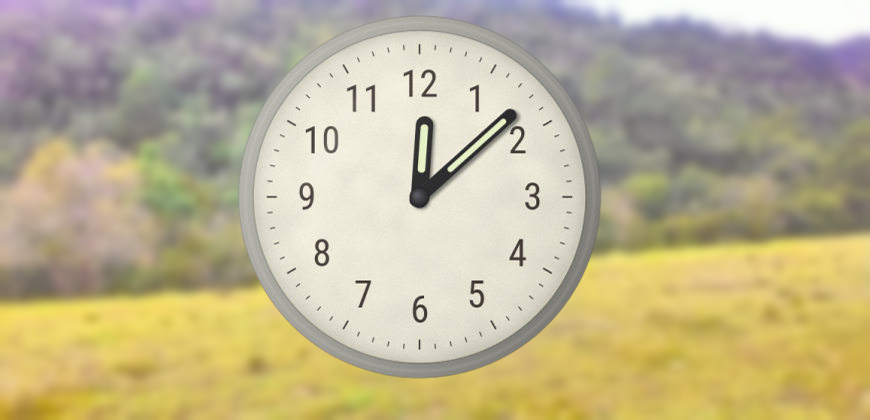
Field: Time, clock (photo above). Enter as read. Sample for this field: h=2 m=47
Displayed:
h=12 m=8
